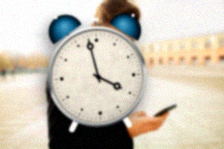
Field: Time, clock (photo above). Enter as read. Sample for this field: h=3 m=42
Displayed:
h=3 m=58
